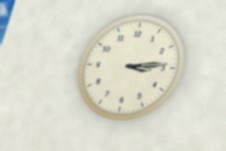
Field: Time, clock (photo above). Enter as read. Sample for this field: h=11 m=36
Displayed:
h=3 m=14
